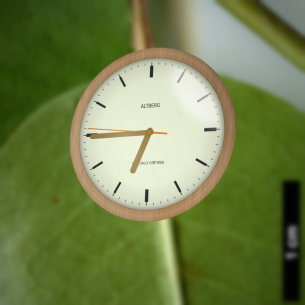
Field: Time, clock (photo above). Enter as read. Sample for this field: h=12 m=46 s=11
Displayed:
h=6 m=44 s=46
